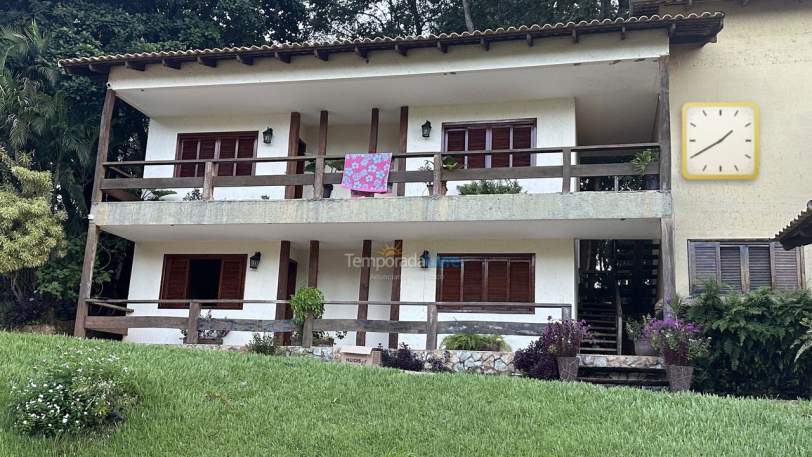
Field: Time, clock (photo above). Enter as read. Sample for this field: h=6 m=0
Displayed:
h=1 m=40
